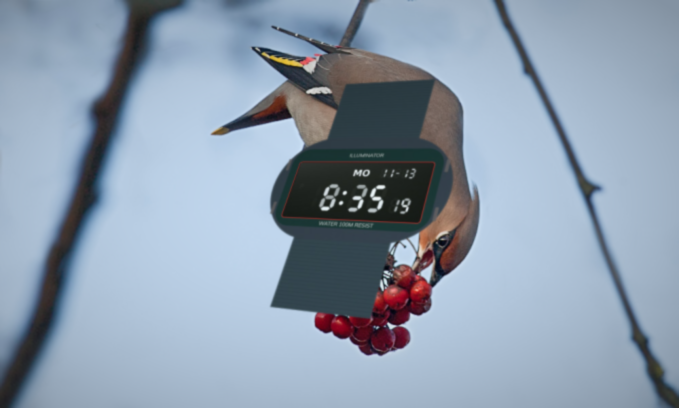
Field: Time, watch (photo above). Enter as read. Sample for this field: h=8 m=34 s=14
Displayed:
h=8 m=35 s=19
